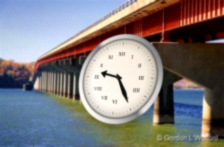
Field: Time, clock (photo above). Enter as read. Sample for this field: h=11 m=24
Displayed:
h=9 m=25
